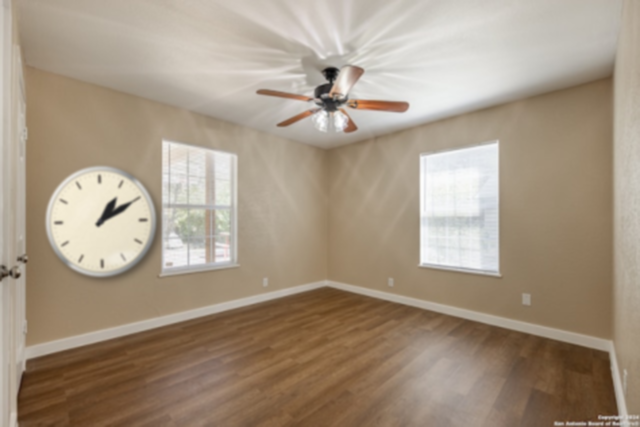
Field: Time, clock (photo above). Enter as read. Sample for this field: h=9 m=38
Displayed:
h=1 m=10
